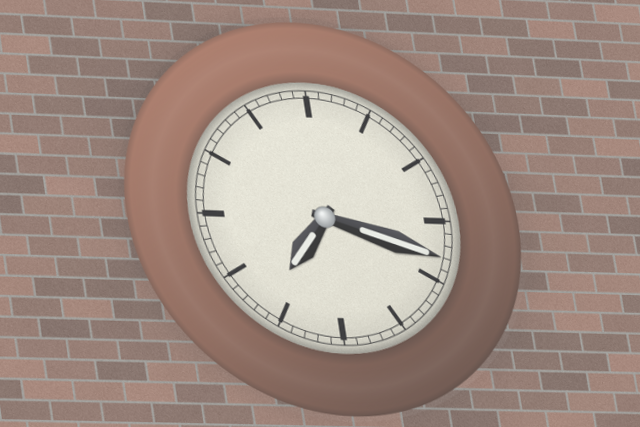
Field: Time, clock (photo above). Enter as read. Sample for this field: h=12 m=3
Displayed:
h=7 m=18
